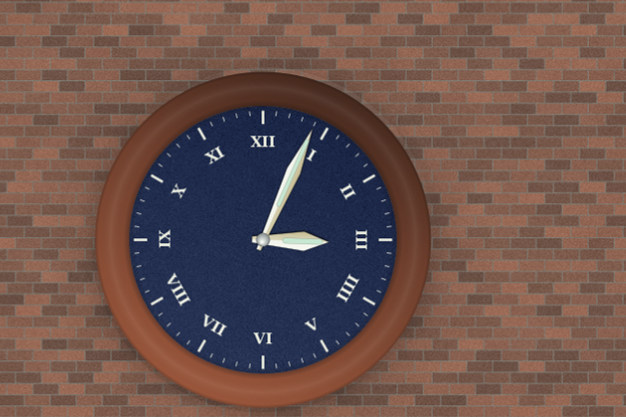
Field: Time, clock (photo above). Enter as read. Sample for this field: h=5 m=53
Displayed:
h=3 m=4
